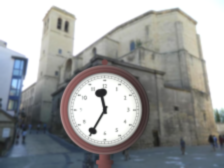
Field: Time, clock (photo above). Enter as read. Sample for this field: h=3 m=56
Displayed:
h=11 m=35
